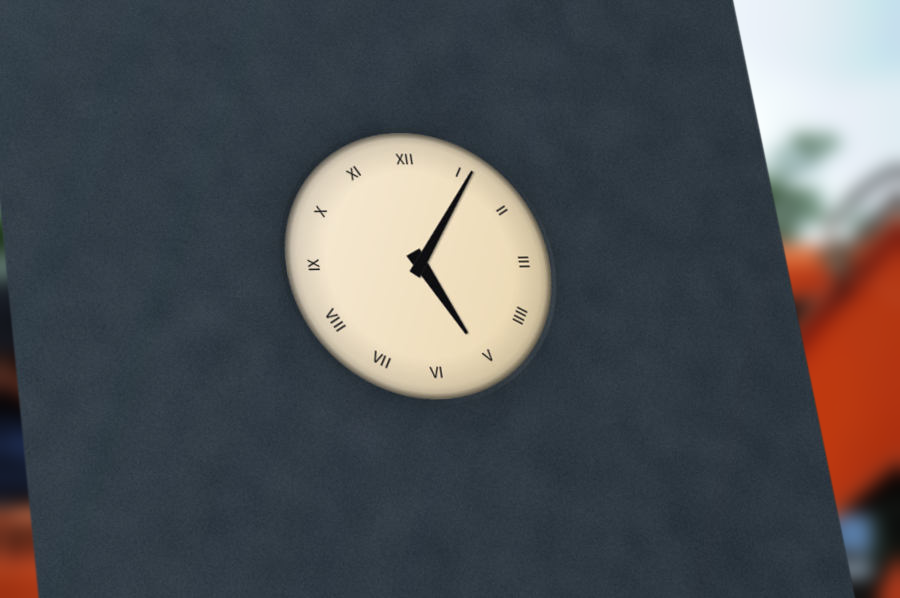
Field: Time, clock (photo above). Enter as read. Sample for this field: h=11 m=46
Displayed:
h=5 m=6
